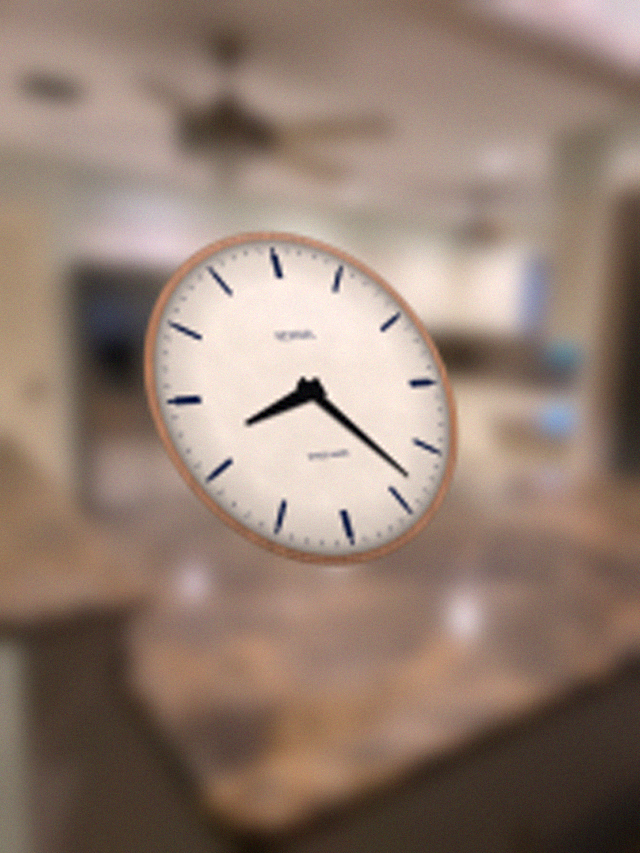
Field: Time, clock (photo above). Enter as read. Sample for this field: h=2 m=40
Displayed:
h=8 m=23
